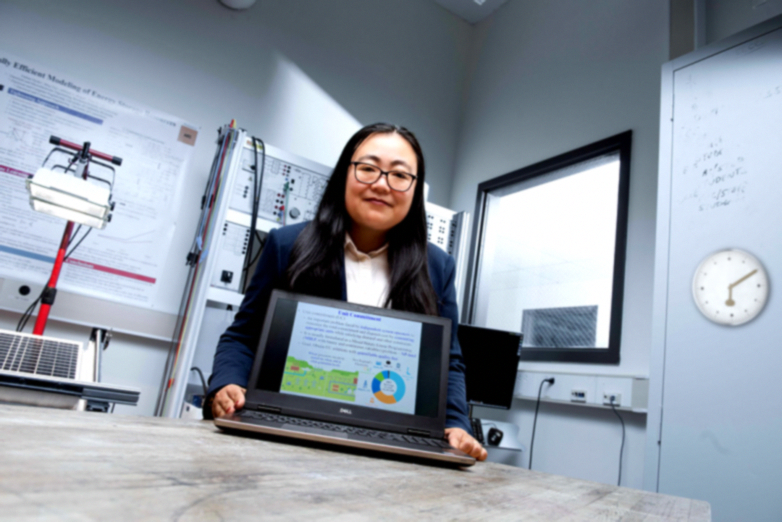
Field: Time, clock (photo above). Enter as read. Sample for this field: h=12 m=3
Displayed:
h=6 m=10
